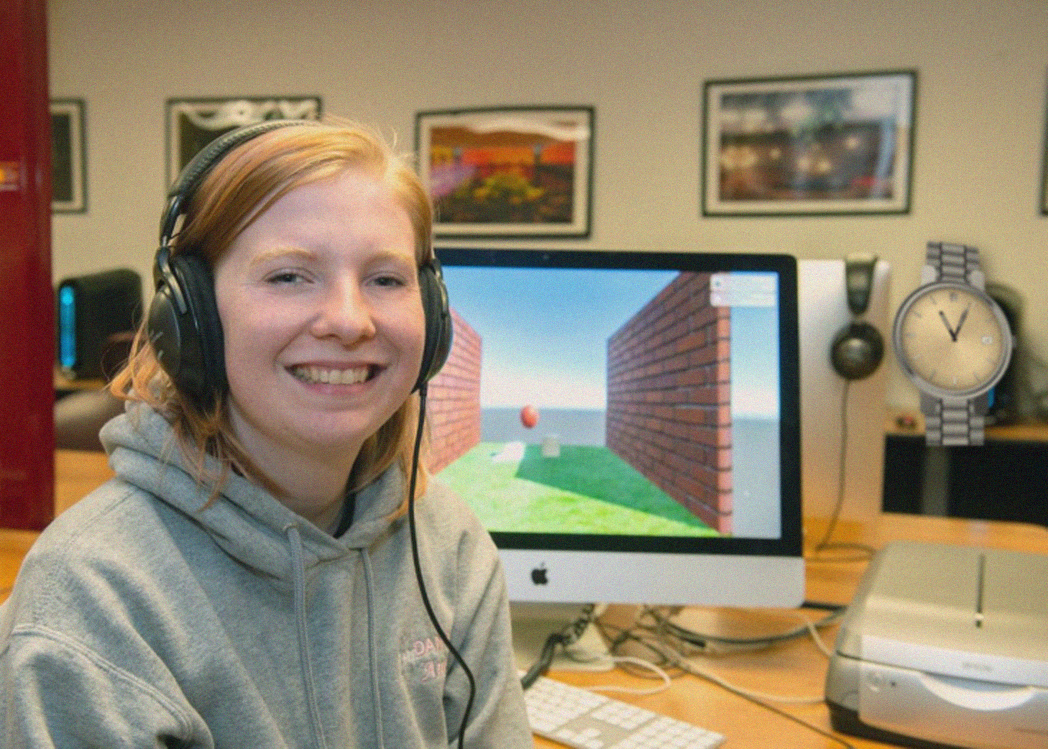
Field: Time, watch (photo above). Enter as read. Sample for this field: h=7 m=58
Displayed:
h=11 m=4
